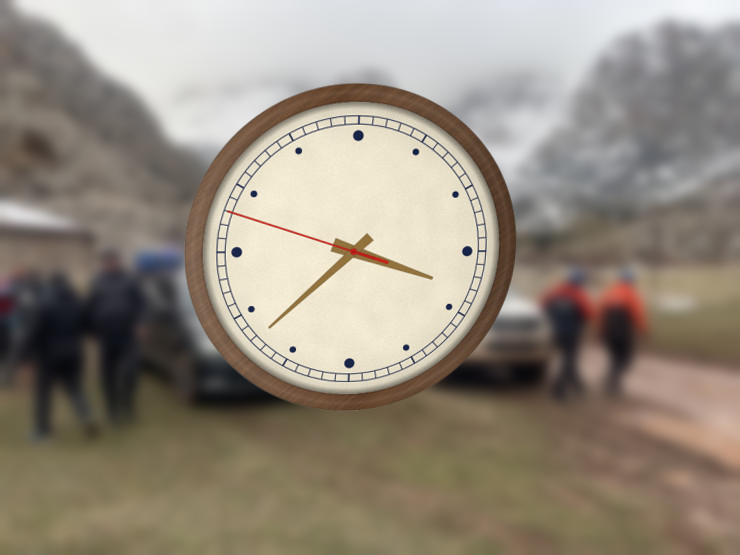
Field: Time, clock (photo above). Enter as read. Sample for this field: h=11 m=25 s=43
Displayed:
h=3 m=37 s=48
